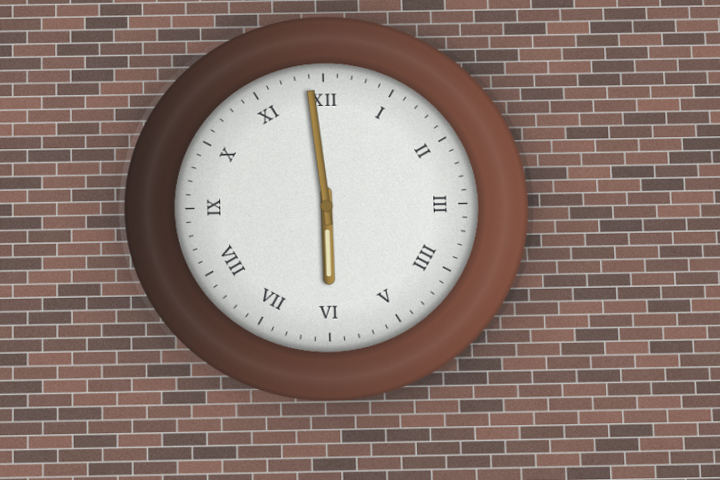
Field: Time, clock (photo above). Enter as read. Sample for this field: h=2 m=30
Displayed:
h=5 m=59
